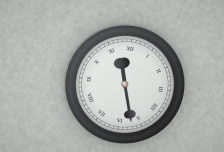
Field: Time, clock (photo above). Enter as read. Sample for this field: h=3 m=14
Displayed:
h=11 m=27
